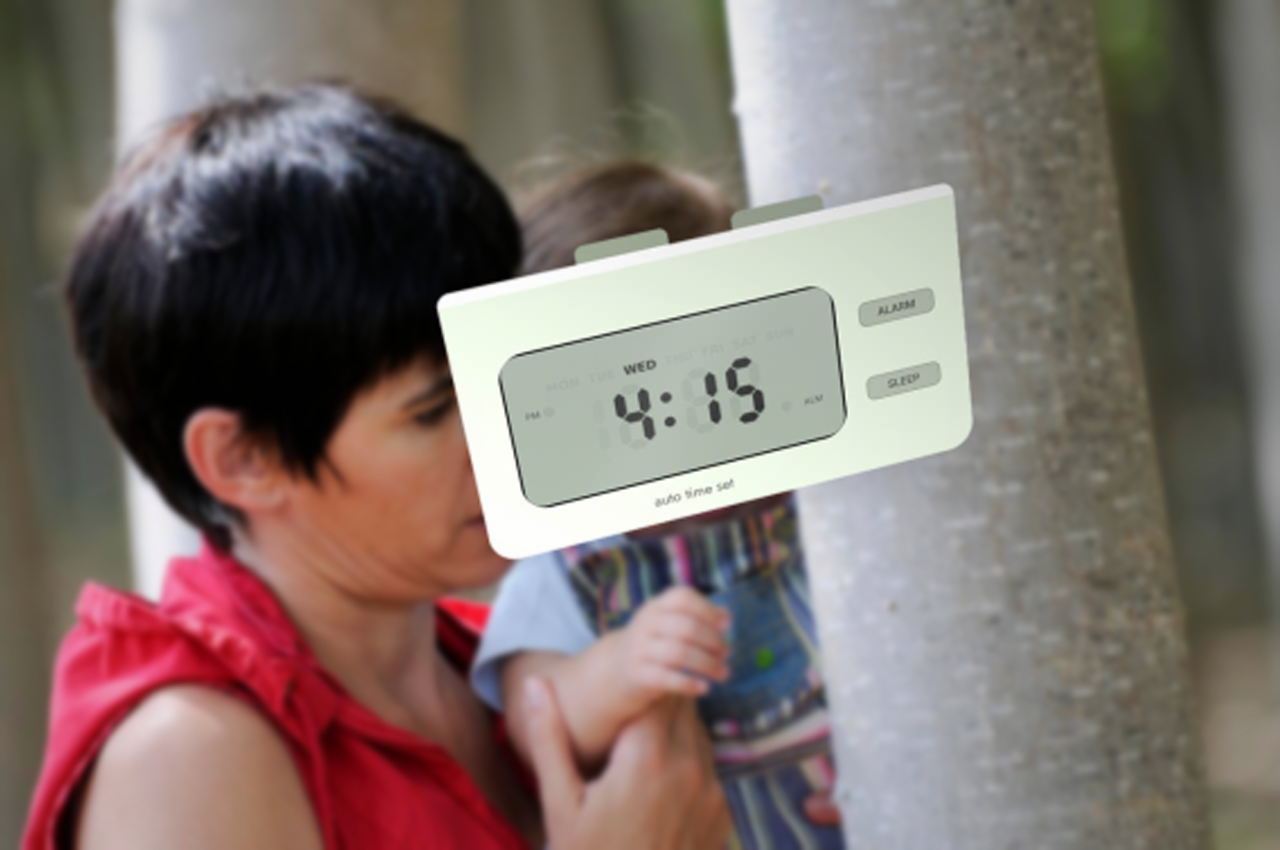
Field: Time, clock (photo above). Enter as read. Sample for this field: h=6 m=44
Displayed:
h=4 m=15
